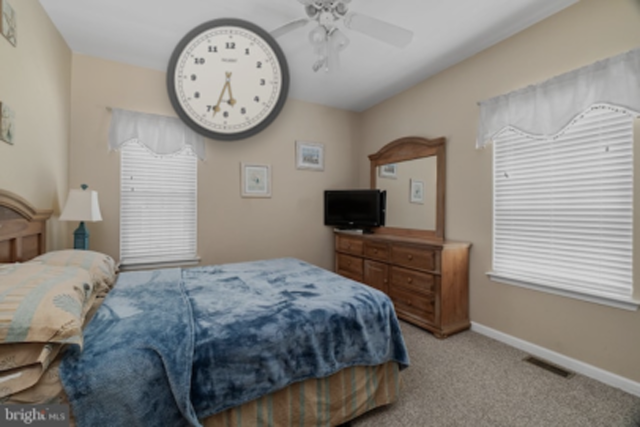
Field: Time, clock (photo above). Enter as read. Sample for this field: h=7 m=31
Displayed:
h=5 m=33
